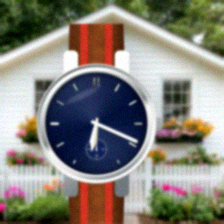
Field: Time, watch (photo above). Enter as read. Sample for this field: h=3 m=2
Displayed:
h=6 m=19
